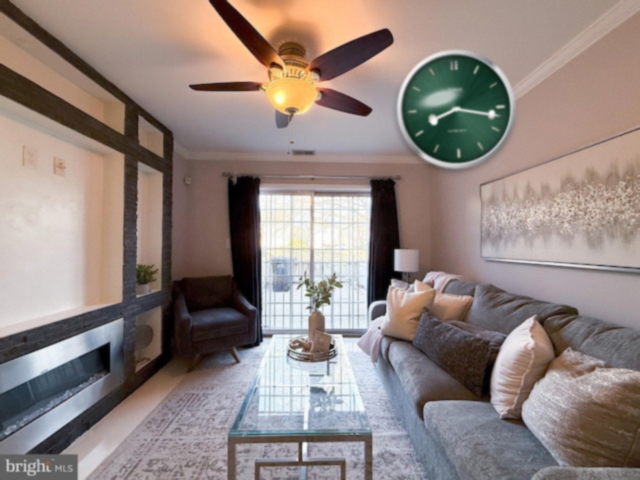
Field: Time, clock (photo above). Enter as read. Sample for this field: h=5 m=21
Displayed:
h=8 m=17
